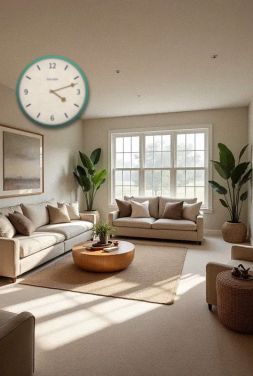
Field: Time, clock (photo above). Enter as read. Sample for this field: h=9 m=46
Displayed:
h=4 m=12
